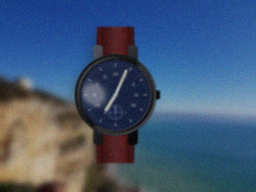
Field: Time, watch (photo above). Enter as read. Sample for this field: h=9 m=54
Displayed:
h=7 m=4
